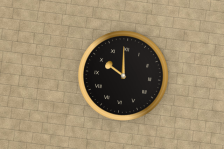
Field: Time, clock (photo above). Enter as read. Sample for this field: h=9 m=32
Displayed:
h=9 m=59
